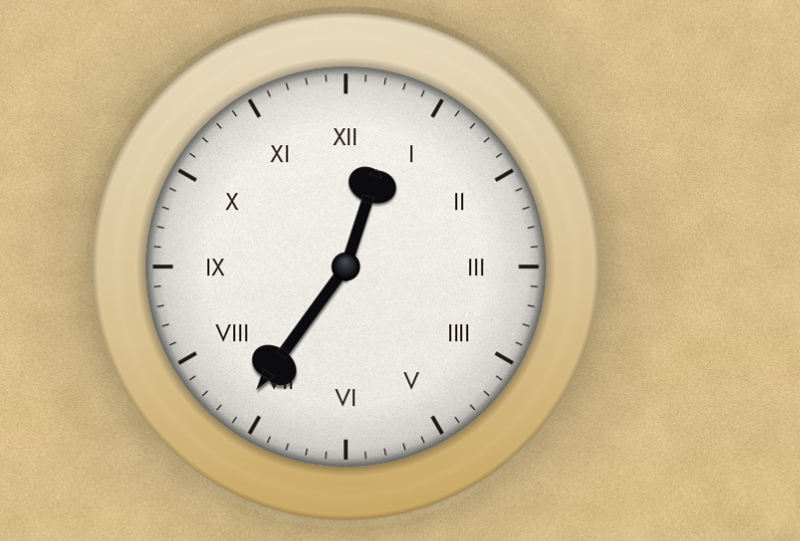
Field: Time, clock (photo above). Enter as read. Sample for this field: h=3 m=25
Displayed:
h=12 m=36
